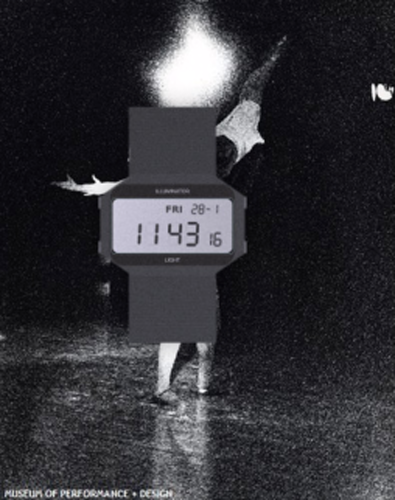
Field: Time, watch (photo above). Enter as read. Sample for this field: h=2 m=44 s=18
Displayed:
h=11 m=43 s=16
